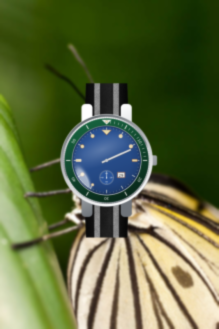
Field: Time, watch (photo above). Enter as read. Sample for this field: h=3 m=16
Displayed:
h=2 m=11
